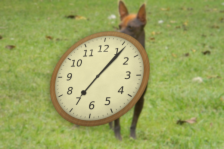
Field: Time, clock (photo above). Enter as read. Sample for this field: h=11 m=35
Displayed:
h=7 m=6
